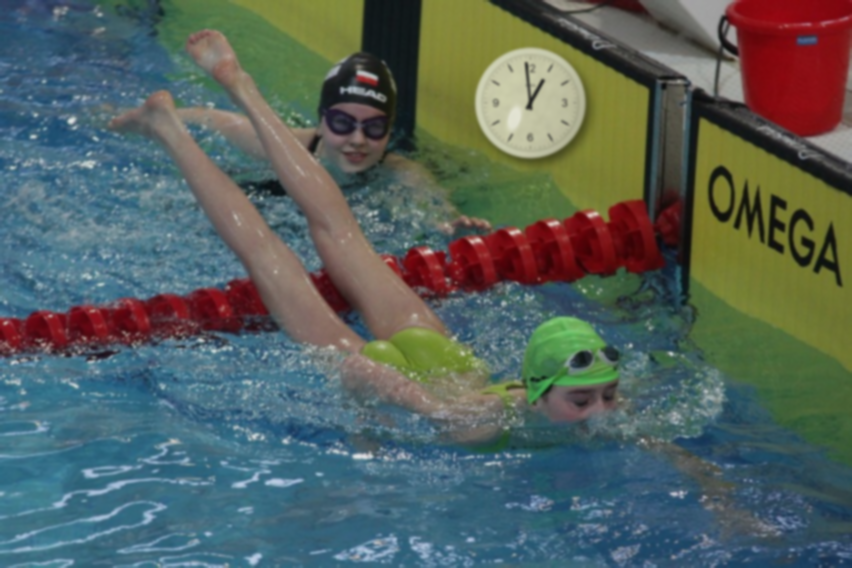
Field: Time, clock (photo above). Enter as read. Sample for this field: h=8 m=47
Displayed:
h=12 m=59
